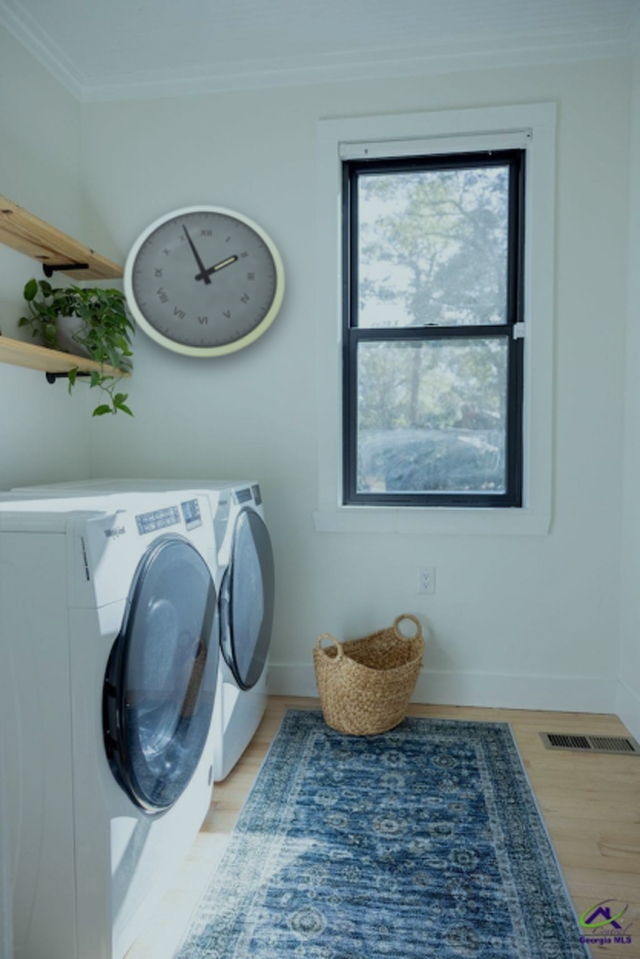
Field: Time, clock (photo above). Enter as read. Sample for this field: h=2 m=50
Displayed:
h=1 m=56
